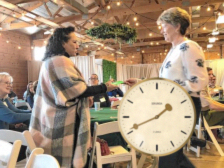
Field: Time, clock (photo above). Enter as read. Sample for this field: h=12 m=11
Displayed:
h=1 m=41
